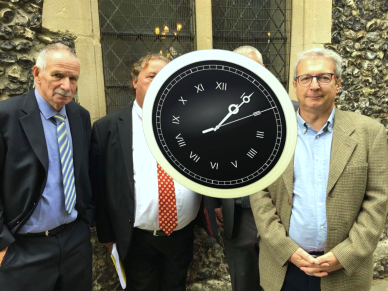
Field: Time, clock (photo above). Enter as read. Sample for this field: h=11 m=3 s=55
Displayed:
h=1 m=6 s=10
